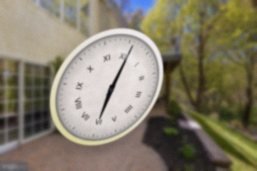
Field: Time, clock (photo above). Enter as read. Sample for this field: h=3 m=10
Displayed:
h=6 m=1
